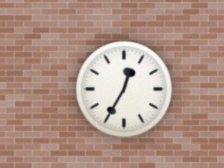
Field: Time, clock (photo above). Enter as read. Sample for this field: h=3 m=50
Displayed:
h=12 m=35
